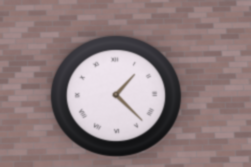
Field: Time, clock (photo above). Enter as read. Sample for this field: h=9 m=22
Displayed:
h=1 m=23
